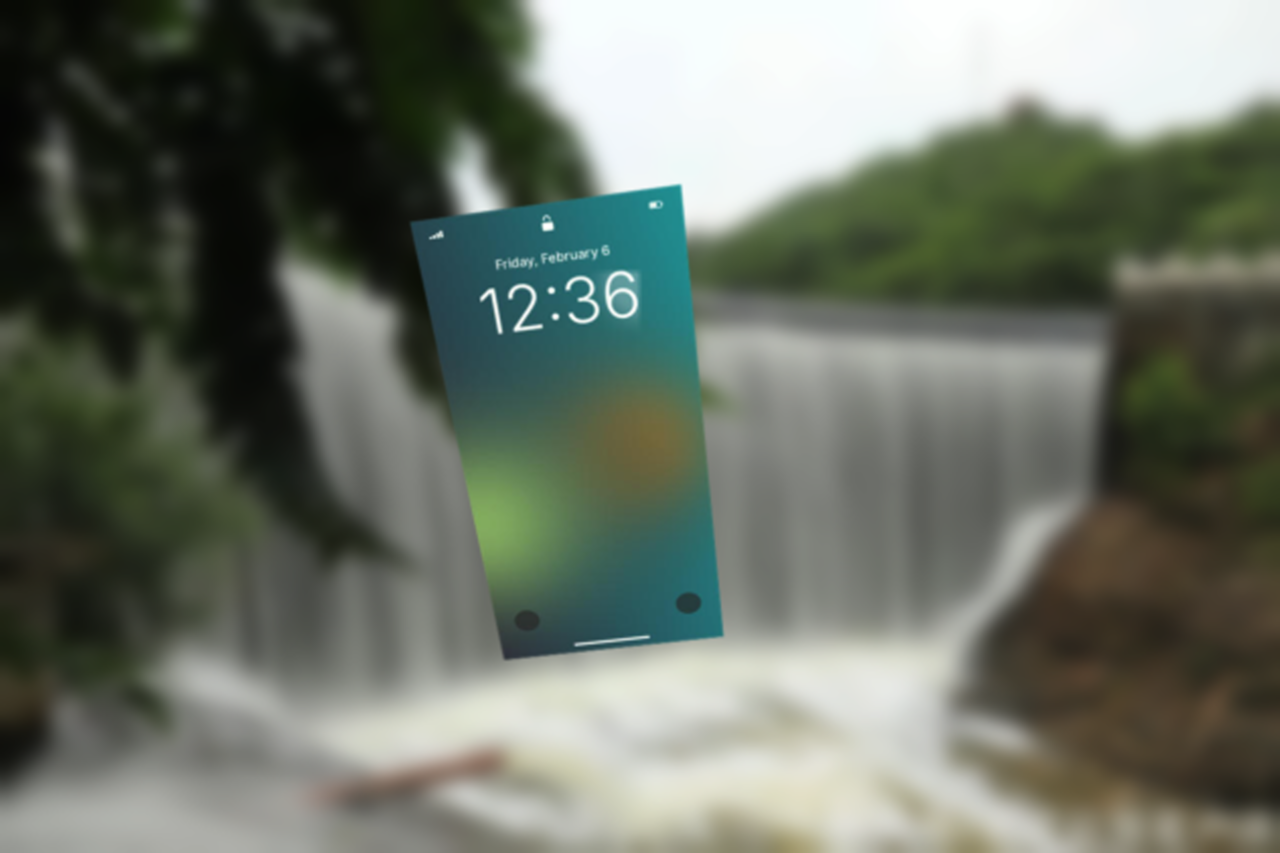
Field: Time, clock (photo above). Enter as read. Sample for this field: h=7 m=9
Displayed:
h=12 m=36
